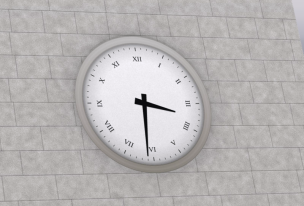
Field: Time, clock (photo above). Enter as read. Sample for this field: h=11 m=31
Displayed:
h=3 m=31
